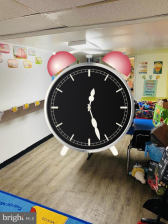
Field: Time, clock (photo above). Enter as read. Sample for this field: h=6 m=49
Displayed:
h=12 m=27
